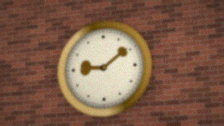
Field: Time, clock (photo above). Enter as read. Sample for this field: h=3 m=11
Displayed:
h=9 m=9
